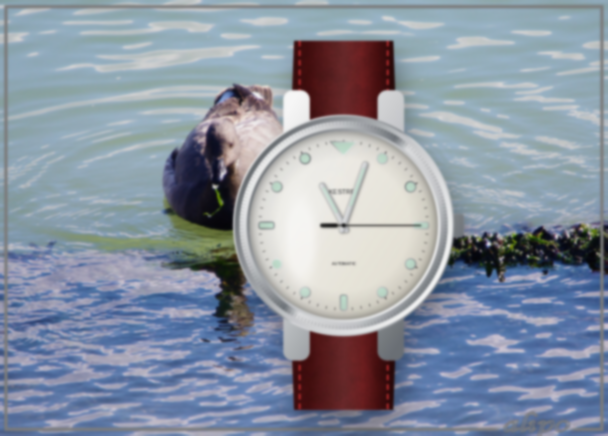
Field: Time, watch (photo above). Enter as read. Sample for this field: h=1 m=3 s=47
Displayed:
h=11 m=3 s=15
